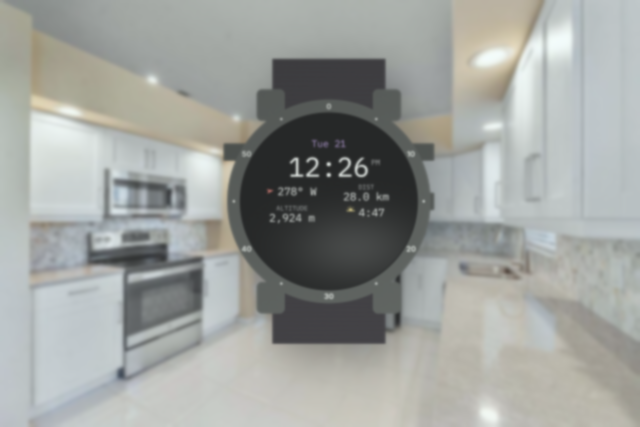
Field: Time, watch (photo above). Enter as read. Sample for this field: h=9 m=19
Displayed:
h=12 m=26
